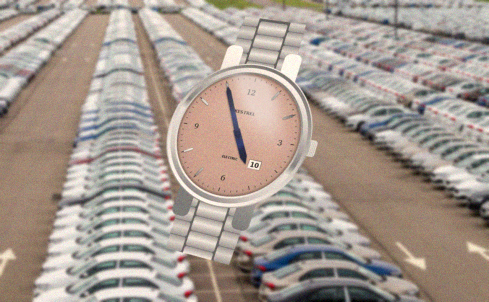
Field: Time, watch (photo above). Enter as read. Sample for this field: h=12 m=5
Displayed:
h=4 m=55
